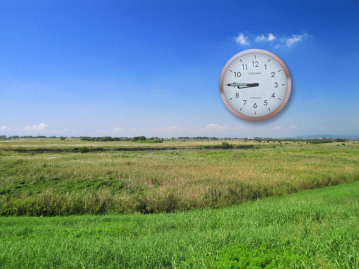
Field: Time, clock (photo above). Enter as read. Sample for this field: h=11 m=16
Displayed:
h=8 m=45
